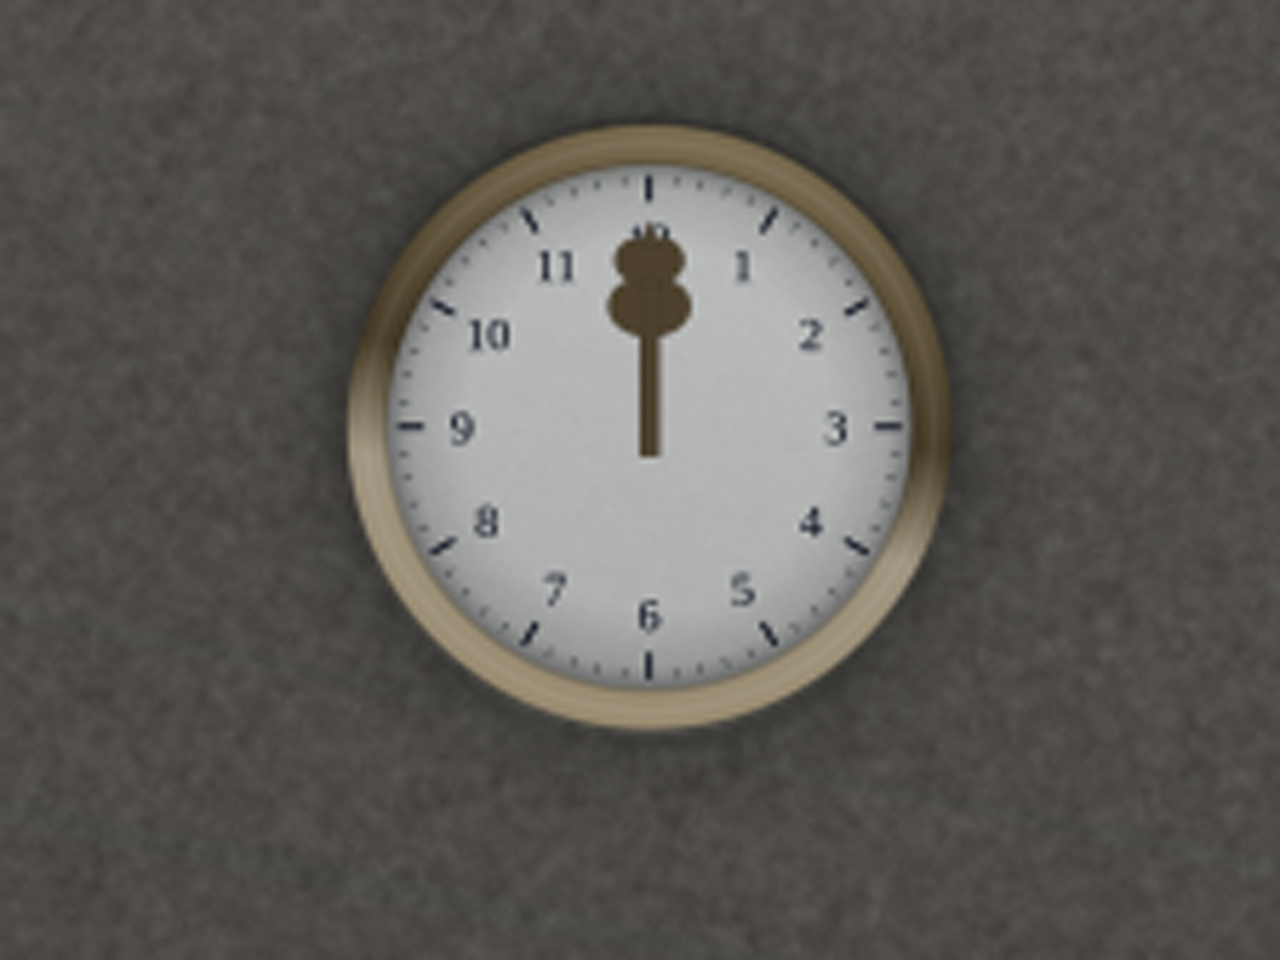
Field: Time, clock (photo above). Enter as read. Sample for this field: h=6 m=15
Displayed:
h=12 m=0
